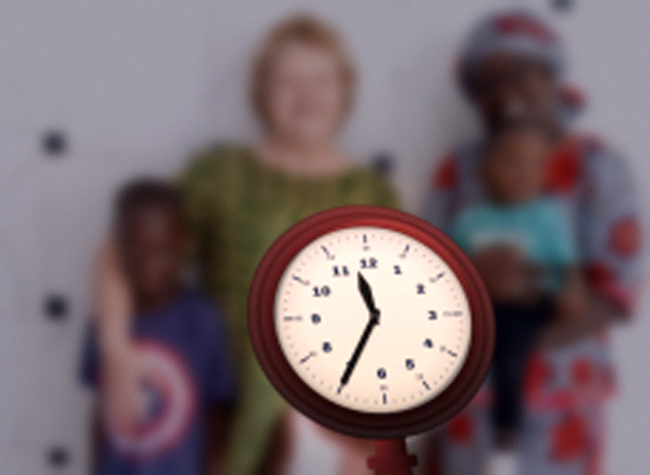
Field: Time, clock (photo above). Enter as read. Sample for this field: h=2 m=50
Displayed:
h=11 m=35
